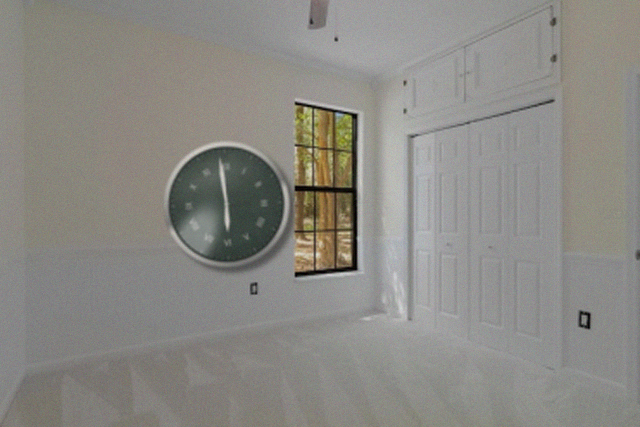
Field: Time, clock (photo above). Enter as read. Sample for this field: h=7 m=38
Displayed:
h=5 m=59
